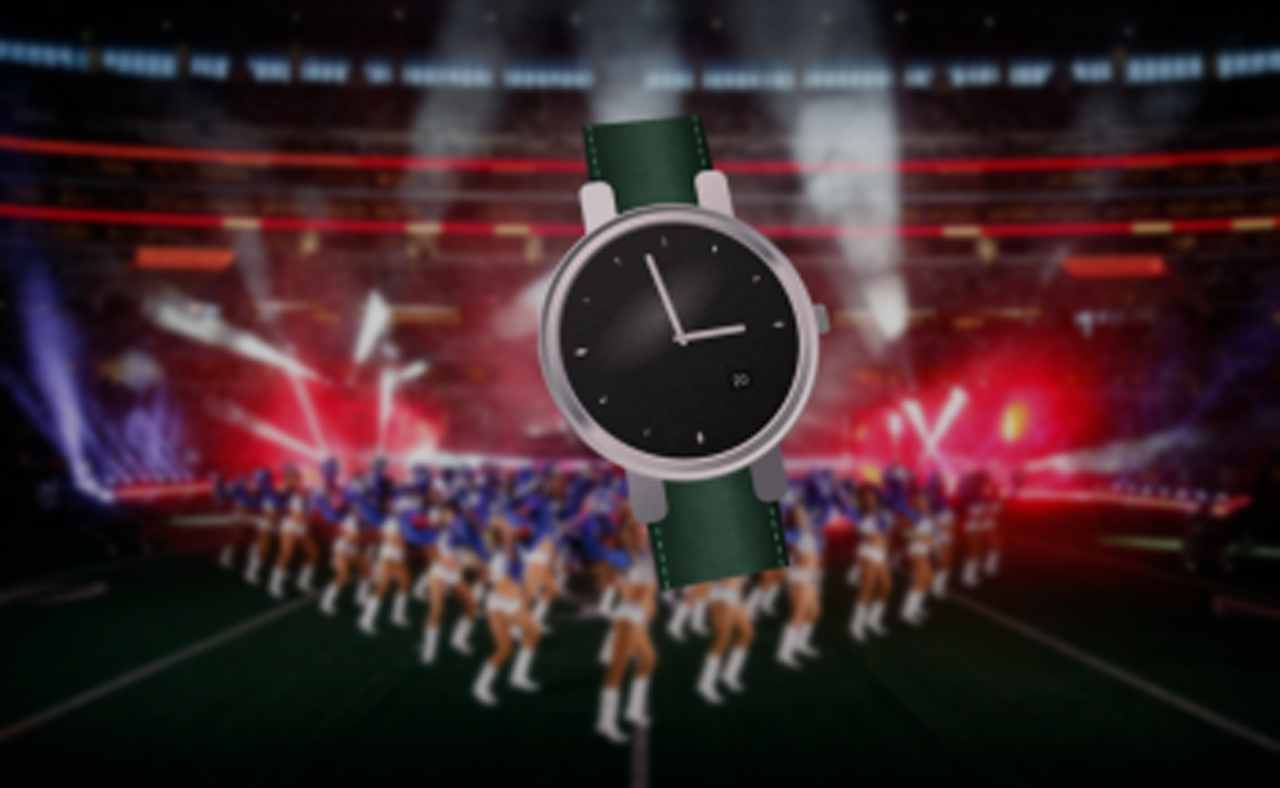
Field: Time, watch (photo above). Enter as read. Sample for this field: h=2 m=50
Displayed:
h=2 m=58
